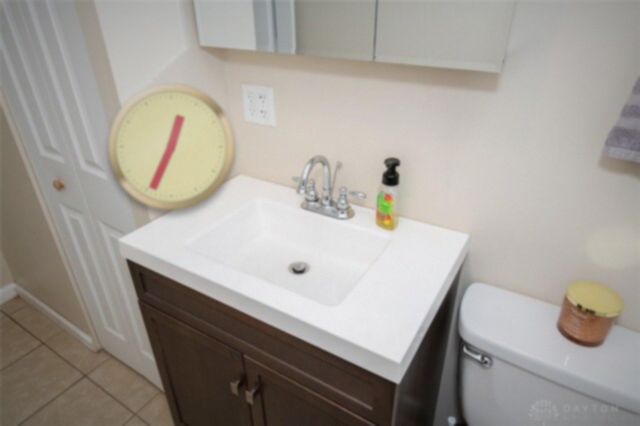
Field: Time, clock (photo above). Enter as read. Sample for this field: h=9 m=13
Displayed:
h=12 m=34
